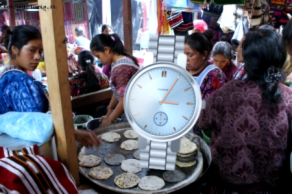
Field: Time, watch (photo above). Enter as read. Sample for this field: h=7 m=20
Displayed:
h=3 m=5
